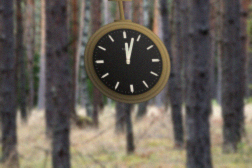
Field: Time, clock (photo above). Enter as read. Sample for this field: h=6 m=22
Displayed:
h=12 m=3
